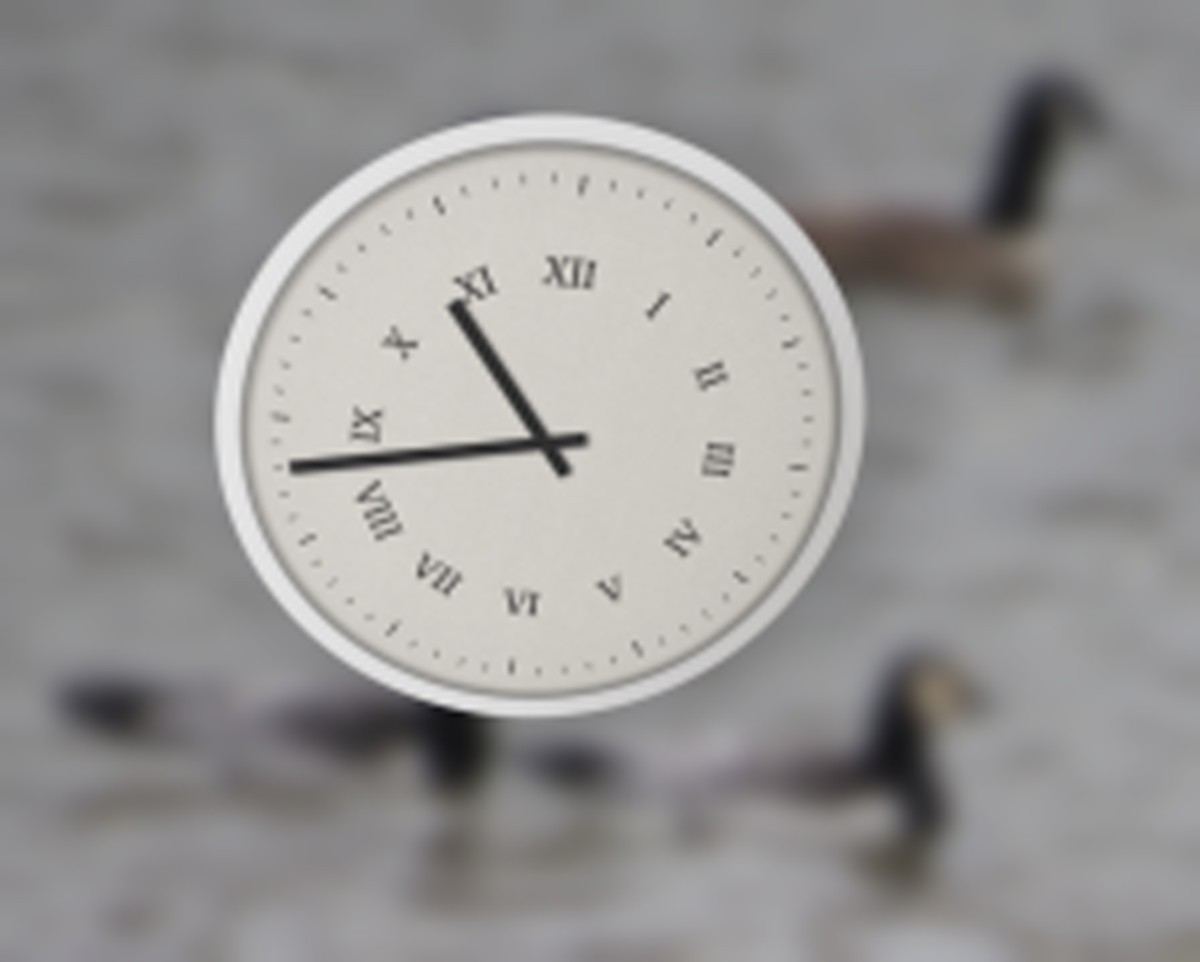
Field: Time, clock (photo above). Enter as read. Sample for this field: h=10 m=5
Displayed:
h=10 m=43
